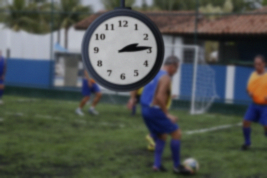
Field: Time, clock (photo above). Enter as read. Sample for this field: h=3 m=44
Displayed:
h=2 m=14
